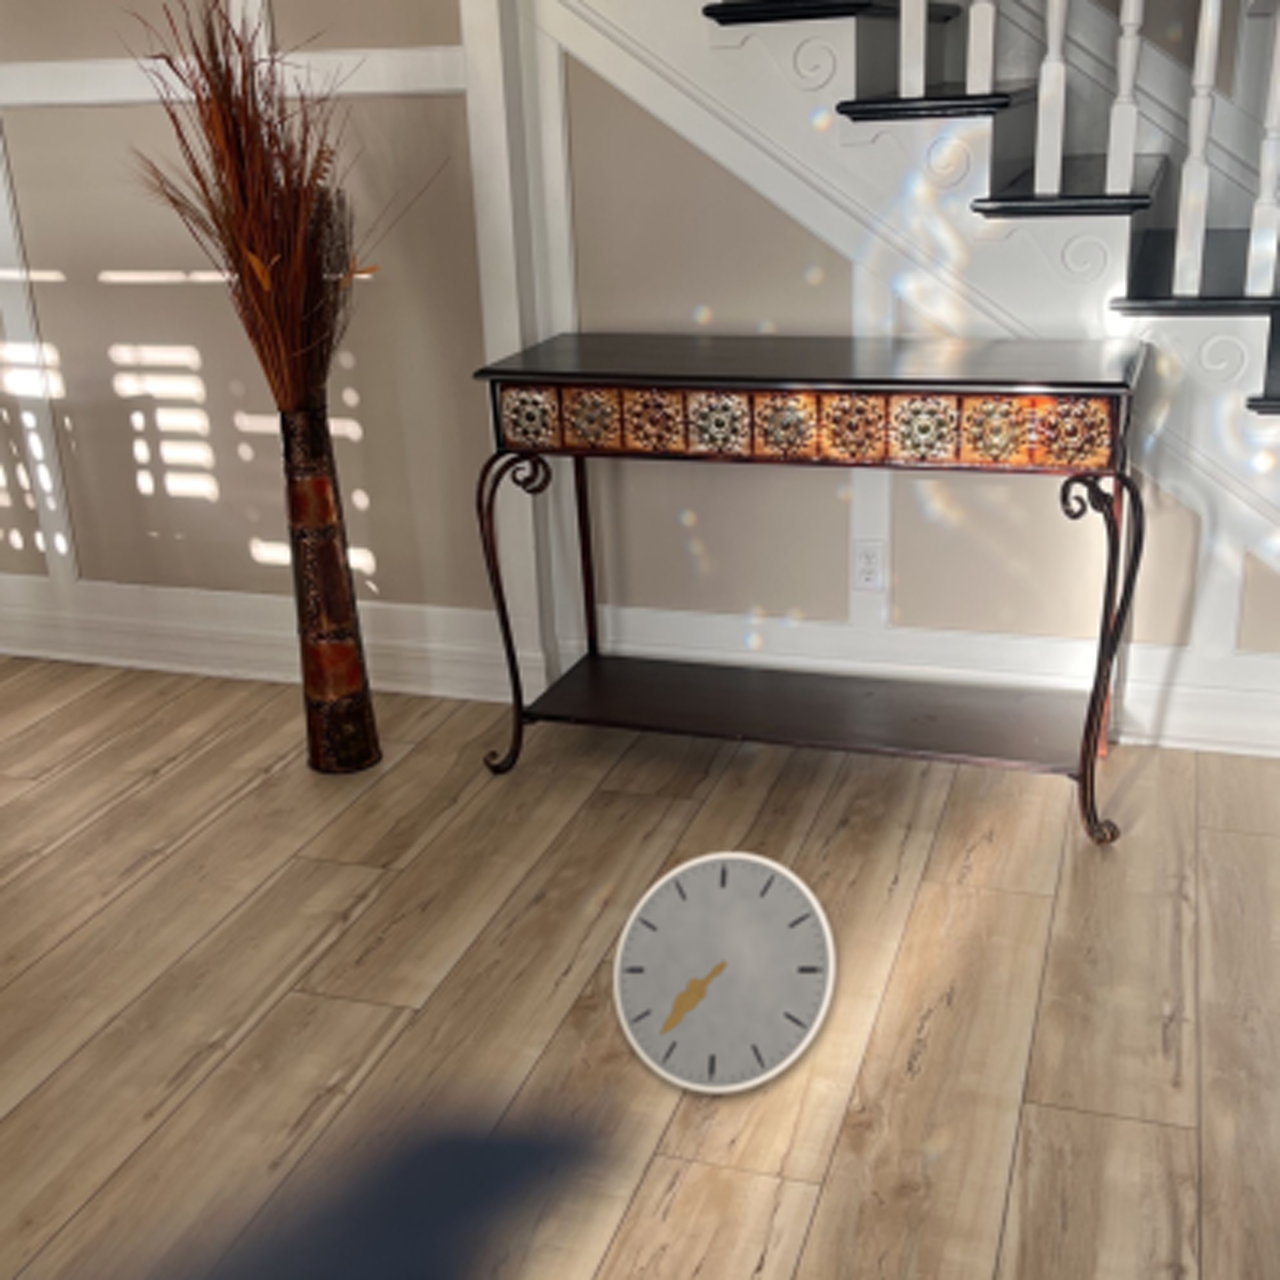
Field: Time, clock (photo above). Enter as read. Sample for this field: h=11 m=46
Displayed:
h=7 m=37
